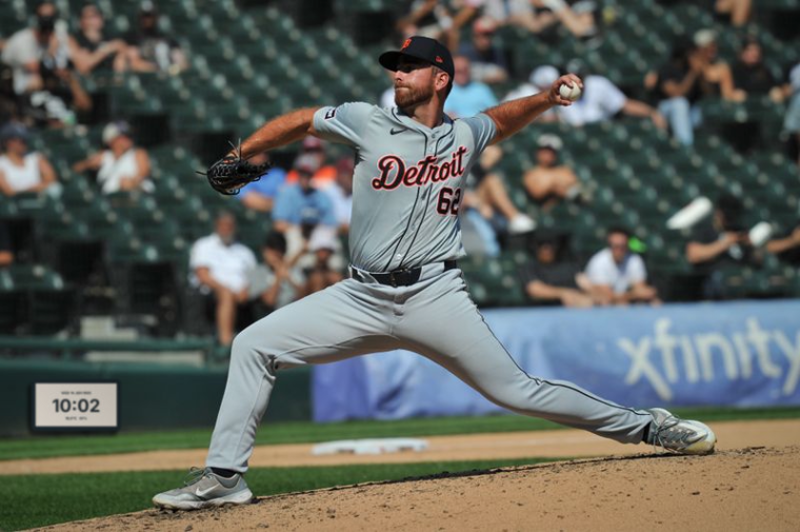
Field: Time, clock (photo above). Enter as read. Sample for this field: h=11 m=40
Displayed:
h=10 m=2
